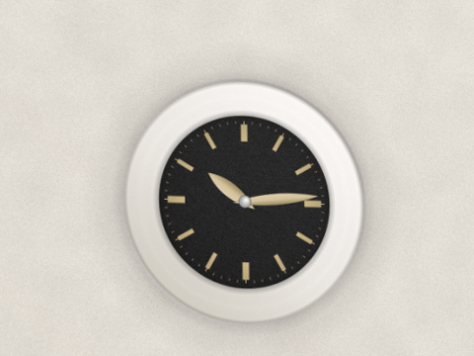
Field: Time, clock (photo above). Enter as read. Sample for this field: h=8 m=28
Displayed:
h=10 m=14
